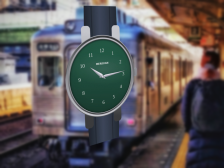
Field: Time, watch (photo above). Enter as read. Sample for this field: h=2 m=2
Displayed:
h=10 m=14
